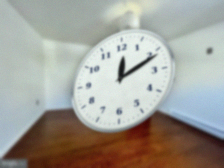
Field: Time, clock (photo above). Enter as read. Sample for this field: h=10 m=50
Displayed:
h=12 m=11
